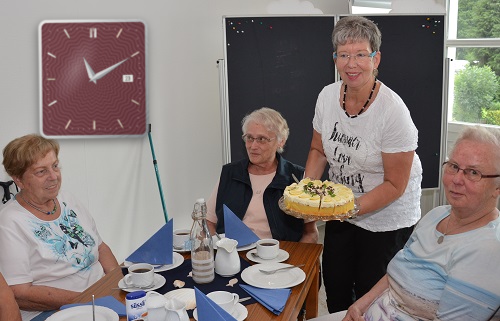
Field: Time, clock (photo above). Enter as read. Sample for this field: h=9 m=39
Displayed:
h=11 m=10
